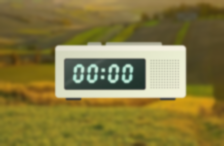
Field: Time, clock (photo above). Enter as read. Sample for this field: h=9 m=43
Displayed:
h=0 m=0
